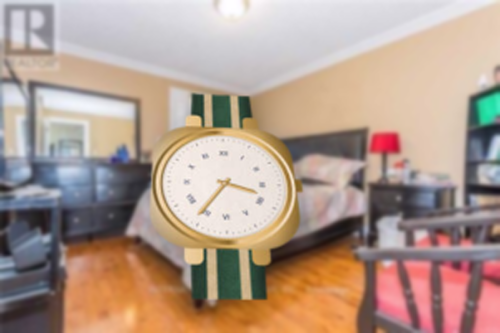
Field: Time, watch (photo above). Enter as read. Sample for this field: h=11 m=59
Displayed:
h=3 m=36
